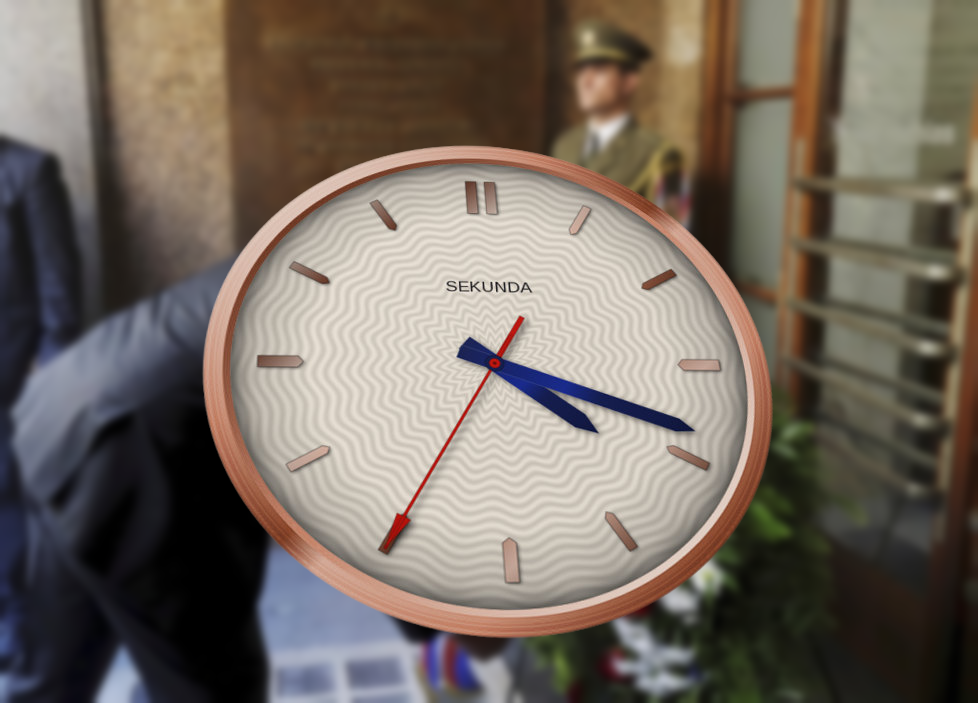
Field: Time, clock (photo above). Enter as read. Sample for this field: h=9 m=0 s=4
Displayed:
h=4 m=18 s=35
